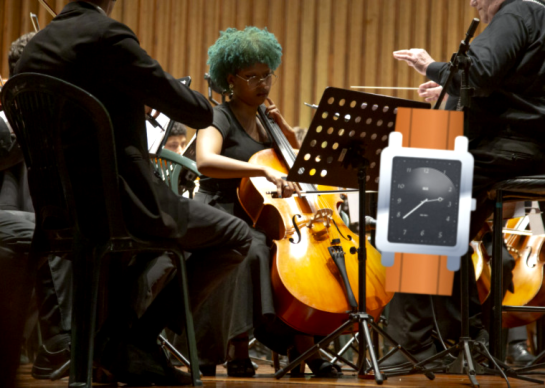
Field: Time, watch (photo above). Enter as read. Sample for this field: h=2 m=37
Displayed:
h=2 m=38
